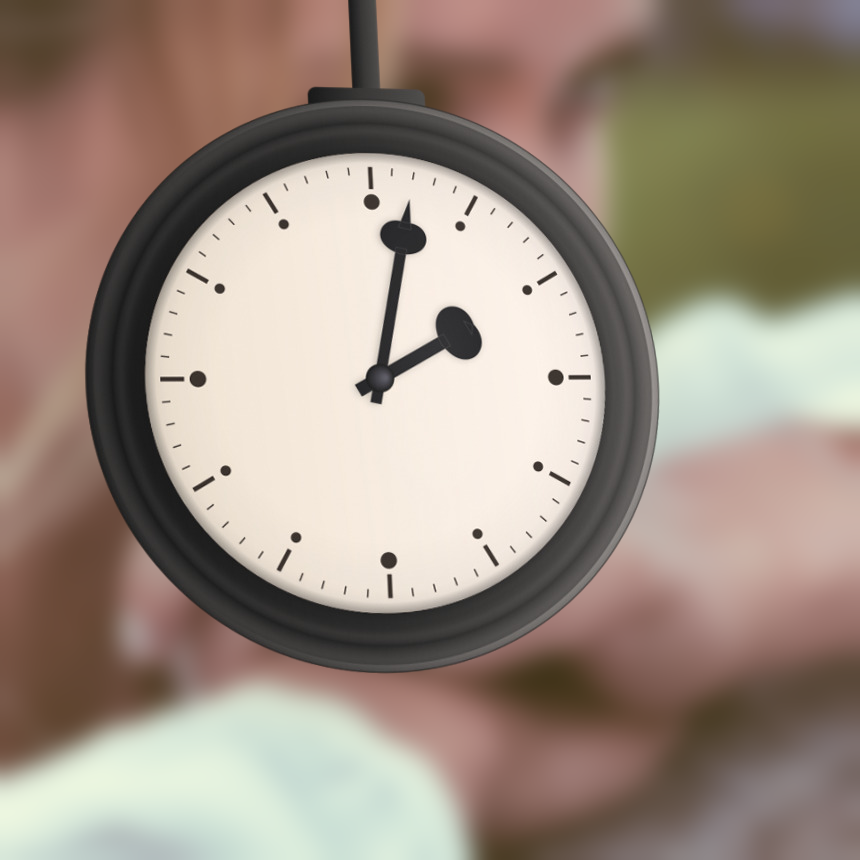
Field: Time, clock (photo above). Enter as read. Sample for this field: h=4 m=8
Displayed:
h=2 m=2
